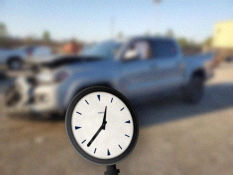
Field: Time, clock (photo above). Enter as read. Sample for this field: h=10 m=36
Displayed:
h=12 m=38
